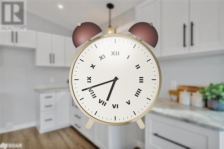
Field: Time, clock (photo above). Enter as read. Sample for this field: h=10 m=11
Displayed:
h=6 m=42
